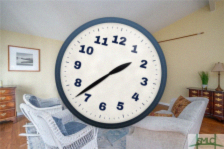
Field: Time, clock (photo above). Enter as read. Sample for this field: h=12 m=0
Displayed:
h=1 m=37
